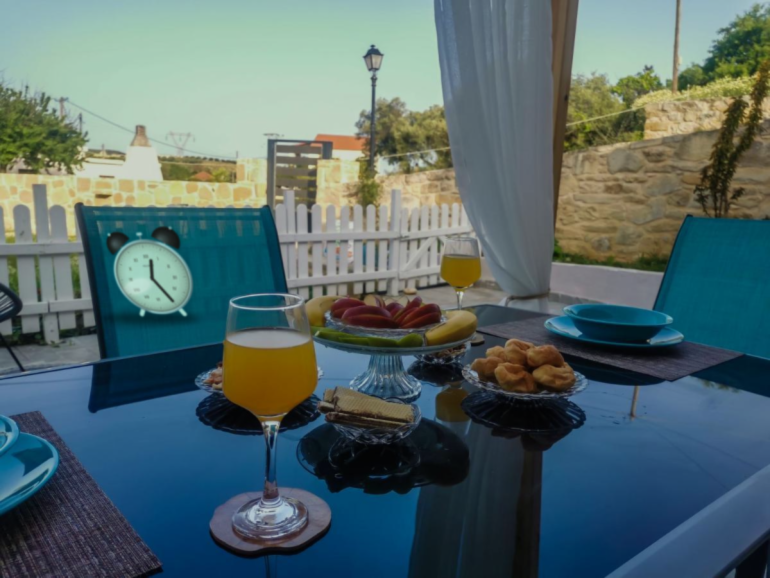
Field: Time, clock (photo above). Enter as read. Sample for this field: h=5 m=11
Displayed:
h=12 m=25
